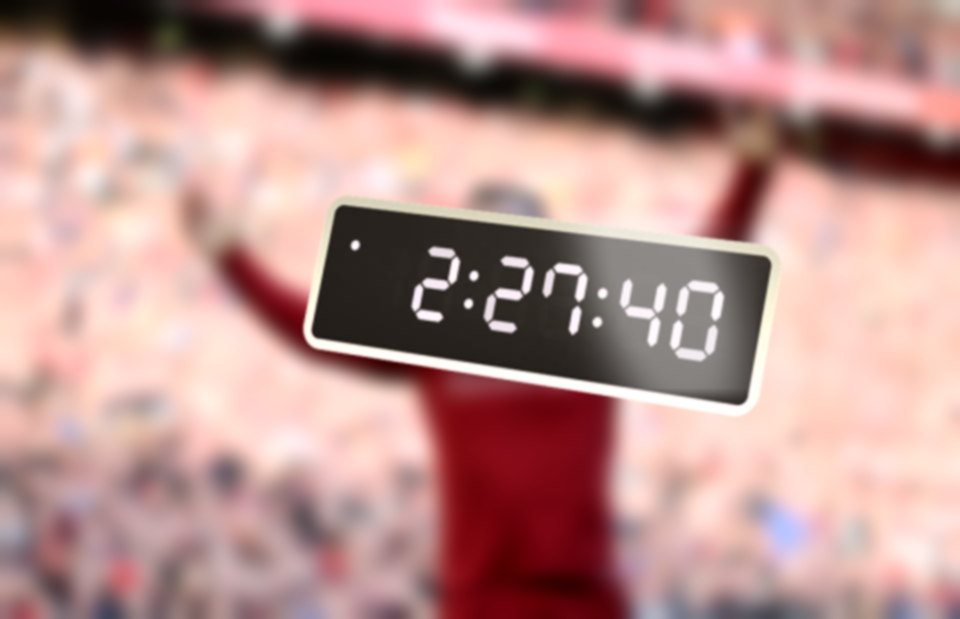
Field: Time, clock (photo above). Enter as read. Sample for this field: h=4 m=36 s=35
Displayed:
h=2 m=27 s=40
